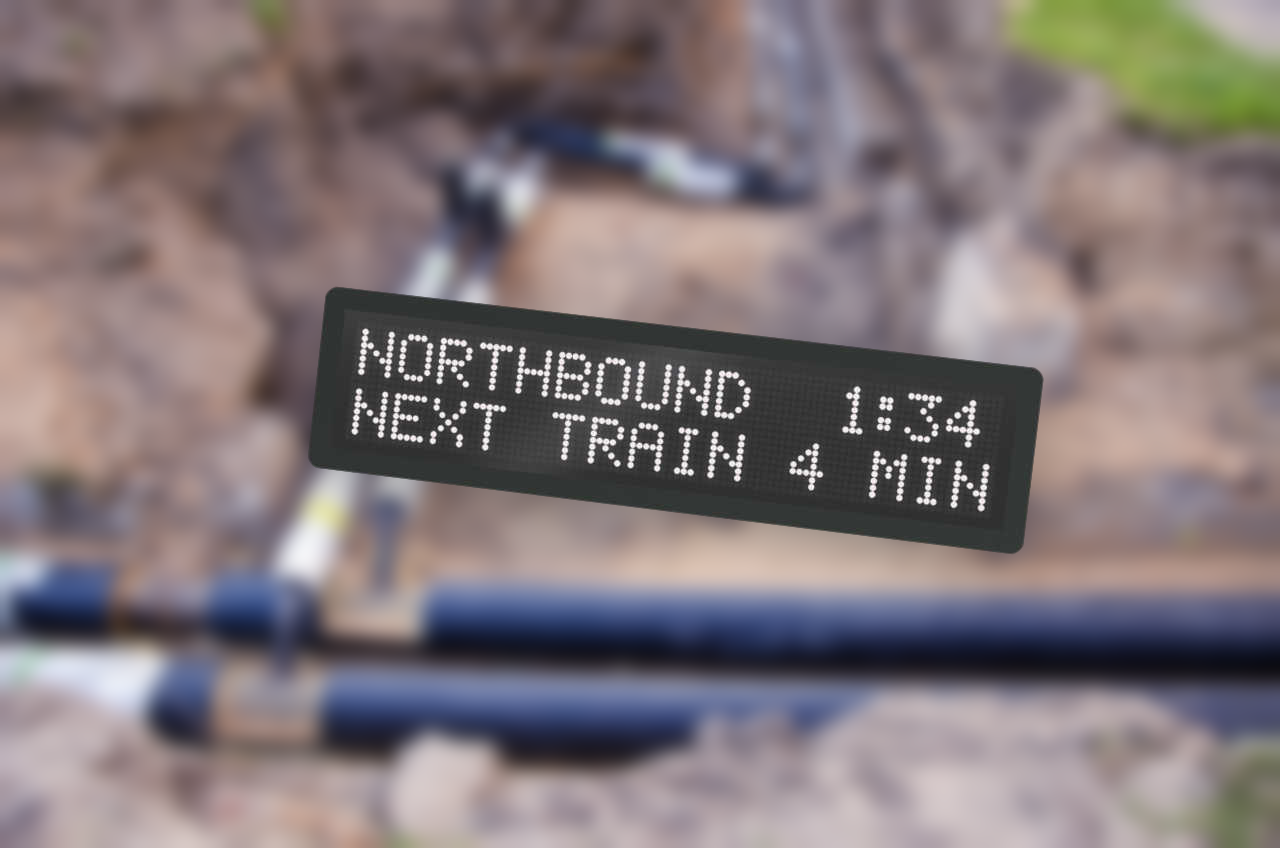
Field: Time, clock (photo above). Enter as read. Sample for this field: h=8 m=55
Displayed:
h=1 m=34
